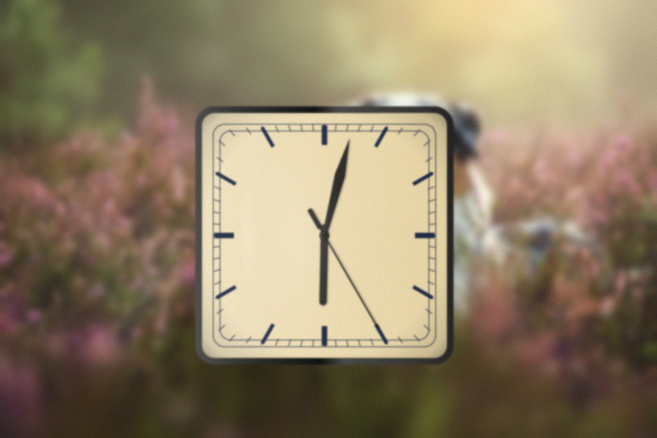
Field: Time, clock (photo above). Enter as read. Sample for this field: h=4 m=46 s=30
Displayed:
h=6 m=2 s=25
